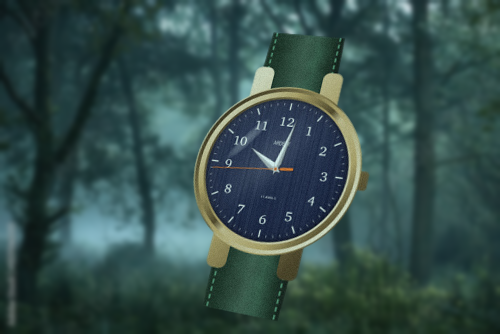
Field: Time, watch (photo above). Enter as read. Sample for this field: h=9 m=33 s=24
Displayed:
h=10 m=1 s=44
